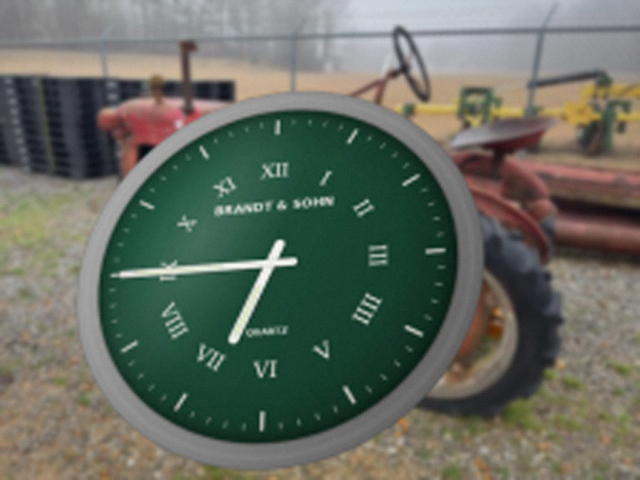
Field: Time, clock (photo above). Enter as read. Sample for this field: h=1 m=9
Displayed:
h=6 m=45
